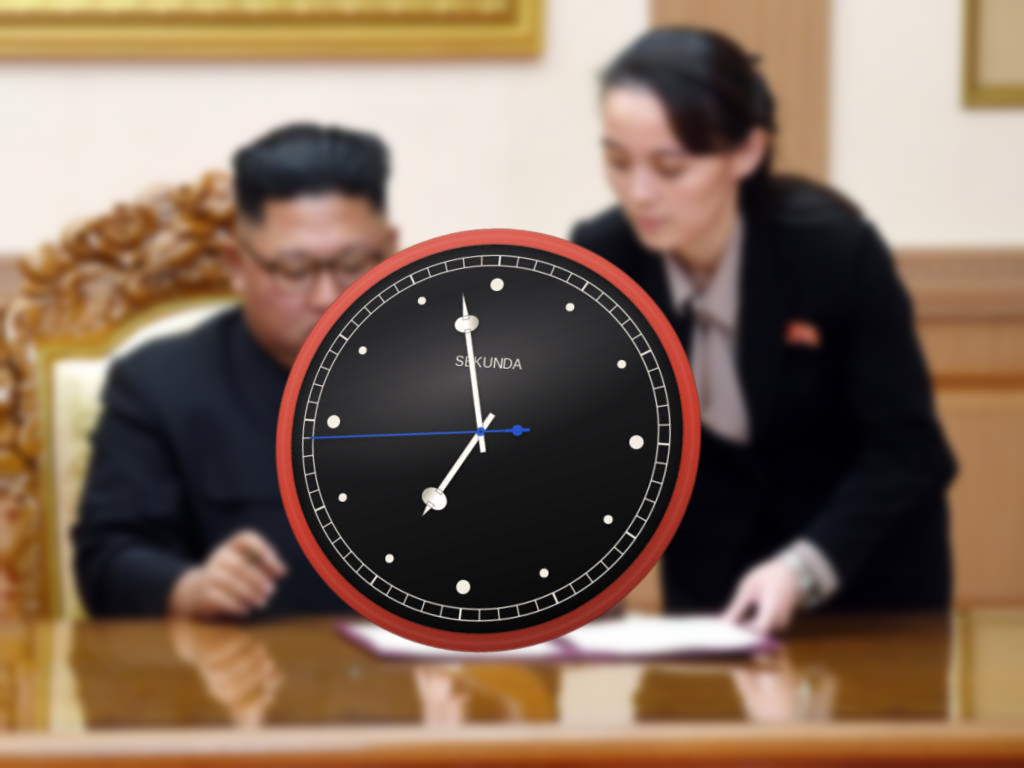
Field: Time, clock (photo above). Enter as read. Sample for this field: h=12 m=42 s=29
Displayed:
h=6 m=57 s=44
